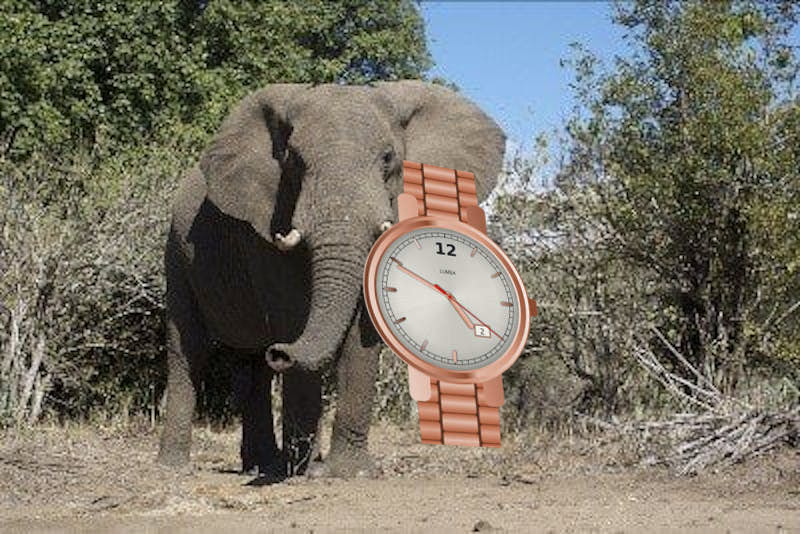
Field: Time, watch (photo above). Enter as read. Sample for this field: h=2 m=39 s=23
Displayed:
h=4 m=49 s=21
